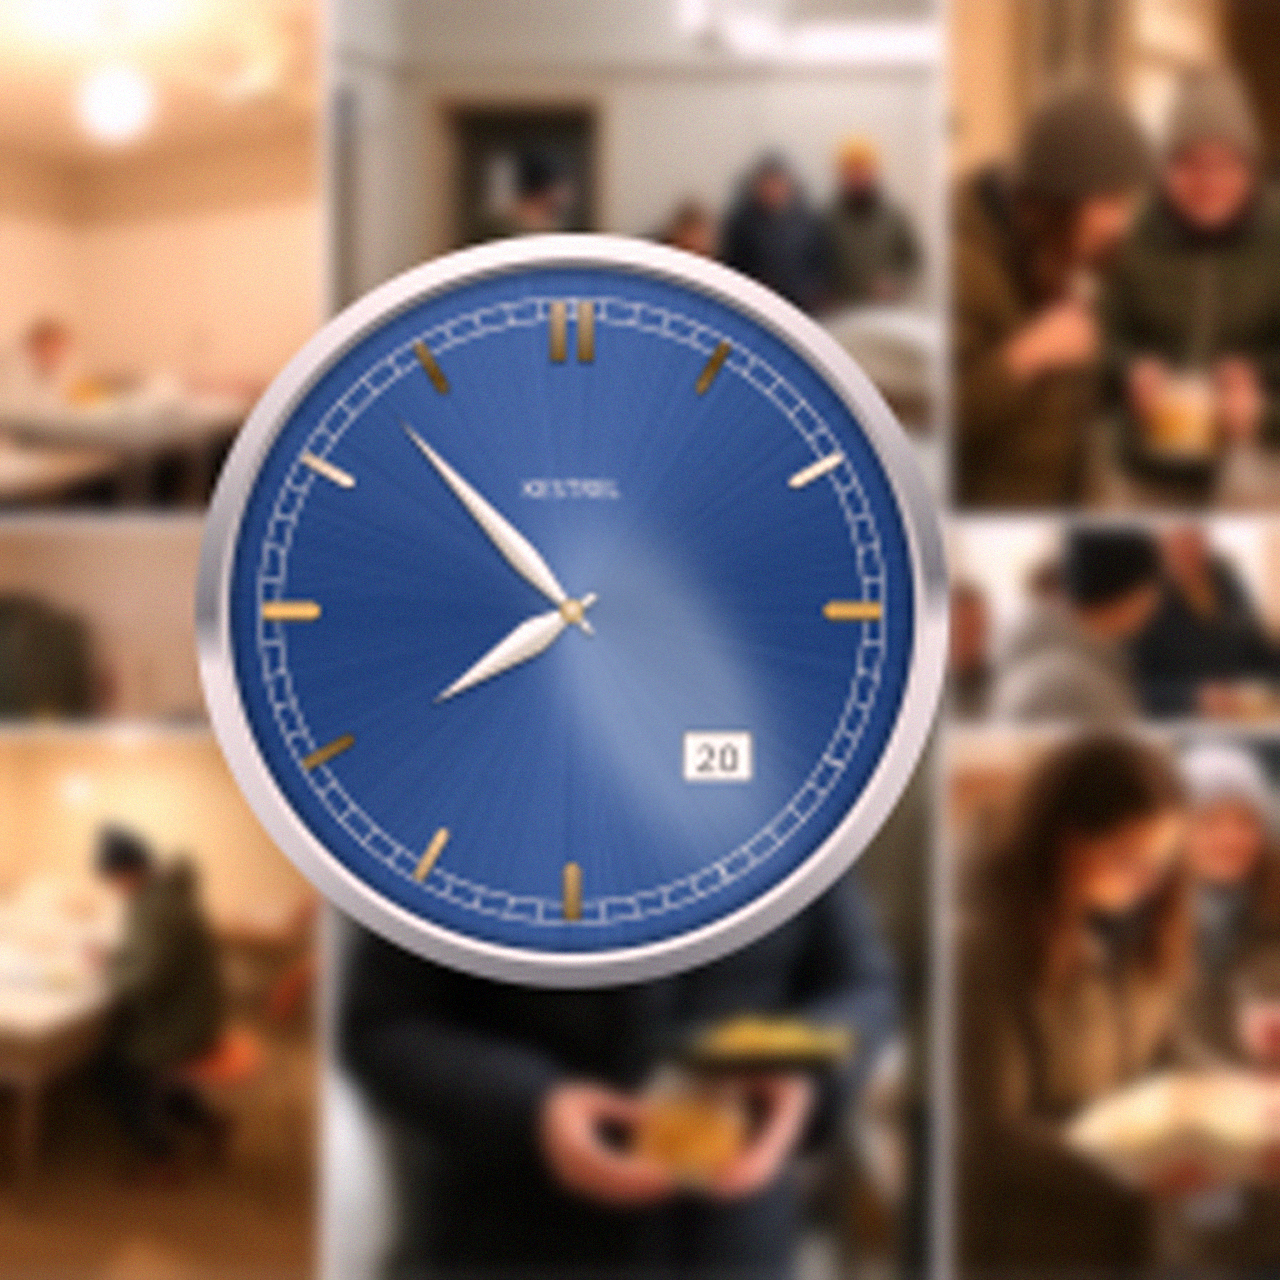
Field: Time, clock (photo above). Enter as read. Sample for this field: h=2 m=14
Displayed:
h=7 m=53
